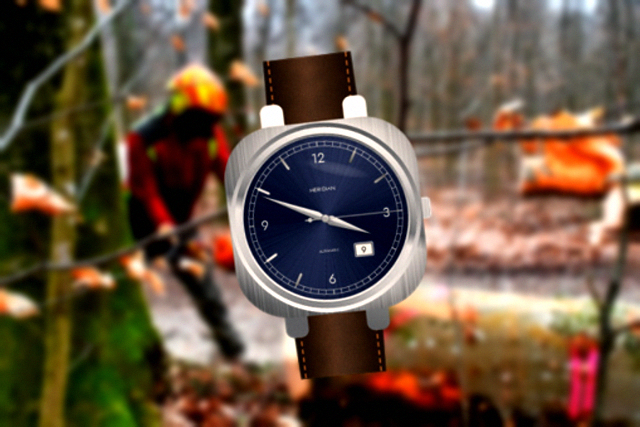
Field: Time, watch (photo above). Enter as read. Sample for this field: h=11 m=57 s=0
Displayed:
h=3 m=49 s=15
